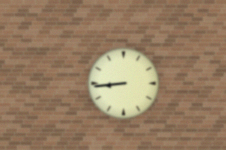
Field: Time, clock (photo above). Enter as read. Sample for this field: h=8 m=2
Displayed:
h=8 m=44
